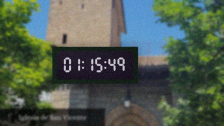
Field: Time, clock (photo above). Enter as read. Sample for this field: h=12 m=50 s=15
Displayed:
h=1 m=15 s=49
